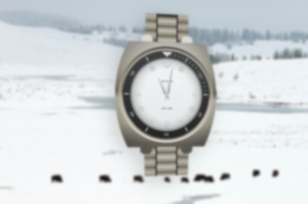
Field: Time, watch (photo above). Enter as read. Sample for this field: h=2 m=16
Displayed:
h=11 m=2
